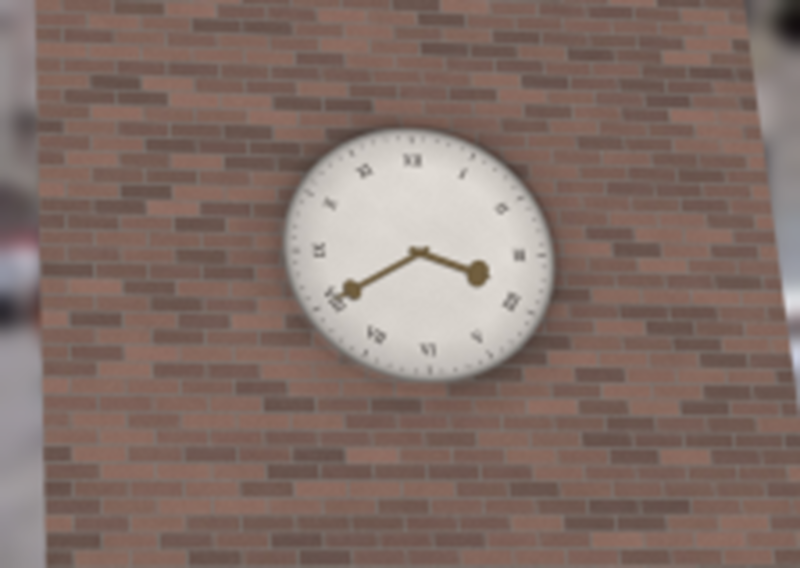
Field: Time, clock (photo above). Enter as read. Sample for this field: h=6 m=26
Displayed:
h=3 m=40
